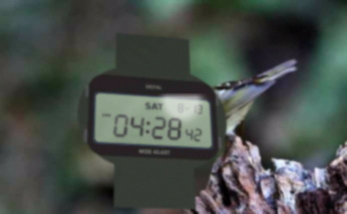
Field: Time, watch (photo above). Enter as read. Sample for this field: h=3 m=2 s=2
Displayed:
h=4 m=28 s=42
